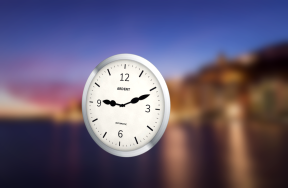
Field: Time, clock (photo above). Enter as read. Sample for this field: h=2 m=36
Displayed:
h=9 m=11
